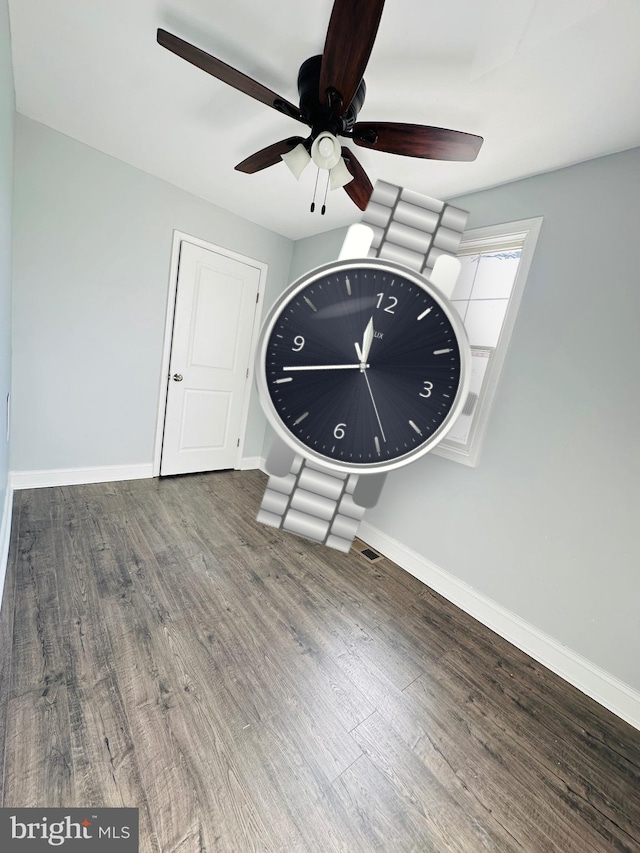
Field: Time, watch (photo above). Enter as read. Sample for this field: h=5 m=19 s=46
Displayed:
h=11 m=41 s=24
